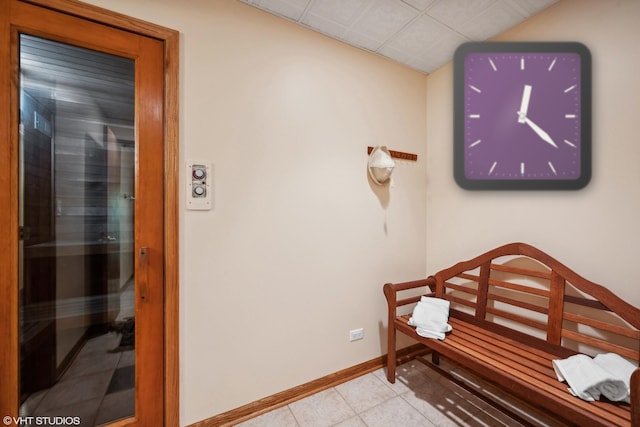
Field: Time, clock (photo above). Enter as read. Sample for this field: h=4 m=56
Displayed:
h=12 m=22
